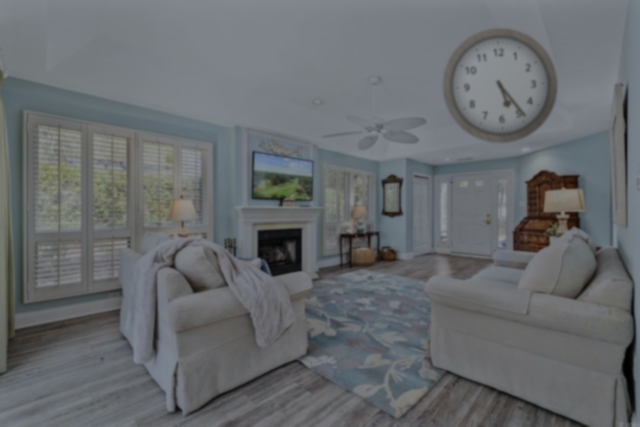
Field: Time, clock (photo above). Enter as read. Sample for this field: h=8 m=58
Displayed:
h=5 m=24
